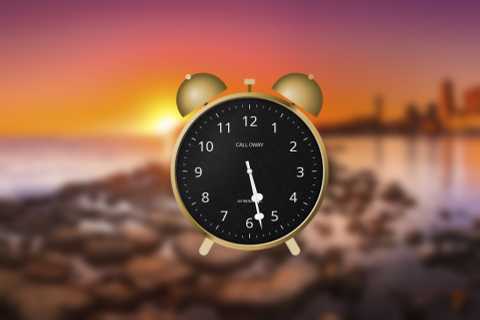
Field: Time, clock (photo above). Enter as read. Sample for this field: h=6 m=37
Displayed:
h=5 m=28
